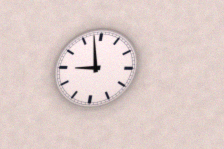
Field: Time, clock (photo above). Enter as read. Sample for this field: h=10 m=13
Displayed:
h=8 m=58
